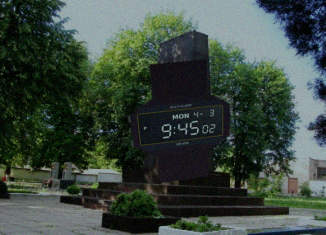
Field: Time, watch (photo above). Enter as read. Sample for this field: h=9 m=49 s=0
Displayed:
h=9 m=45 s=2
